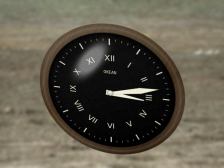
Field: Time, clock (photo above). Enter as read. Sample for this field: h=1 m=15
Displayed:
h=3 m=13
